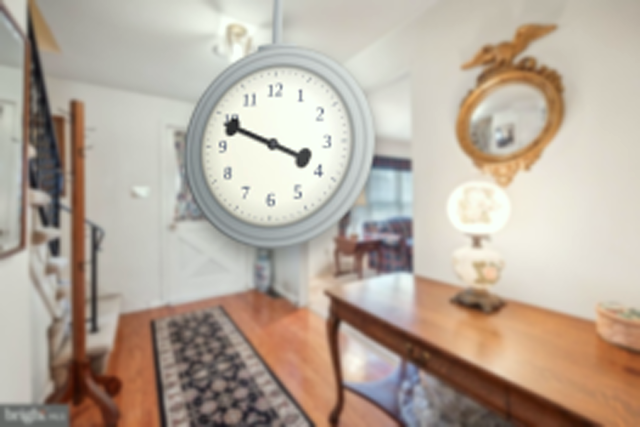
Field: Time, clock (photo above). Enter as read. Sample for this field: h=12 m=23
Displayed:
h=3 m=49
